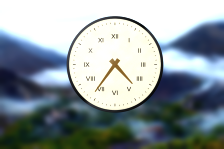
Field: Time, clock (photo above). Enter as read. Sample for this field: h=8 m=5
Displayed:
h=4 m=36
